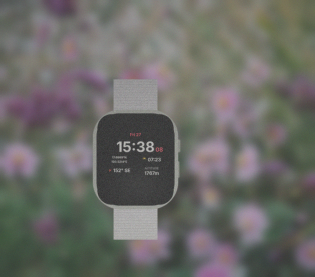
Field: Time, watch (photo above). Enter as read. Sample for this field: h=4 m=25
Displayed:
h=15 m=38
